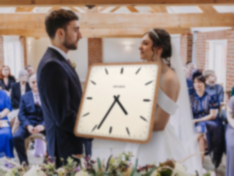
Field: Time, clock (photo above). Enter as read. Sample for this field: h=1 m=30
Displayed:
h=4 m=34
